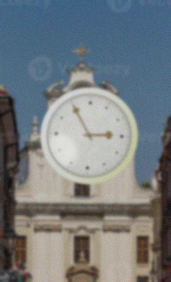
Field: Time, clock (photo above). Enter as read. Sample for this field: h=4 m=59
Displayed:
h=2 m=55
